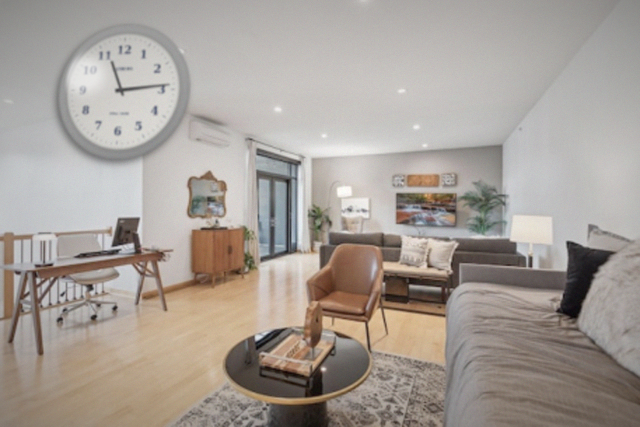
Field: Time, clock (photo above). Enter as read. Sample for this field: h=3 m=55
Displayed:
h=11 m=14
